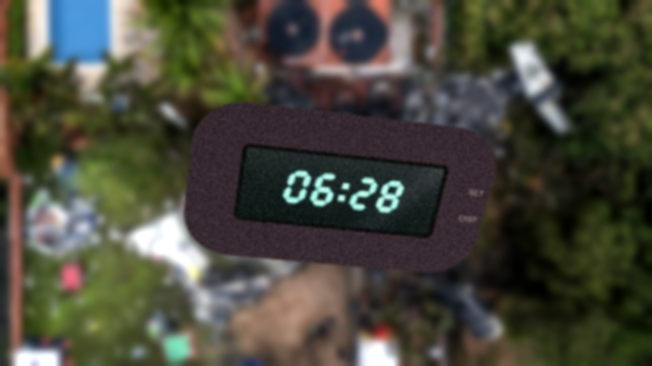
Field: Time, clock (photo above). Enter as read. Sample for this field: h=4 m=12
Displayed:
h=6 m=28
